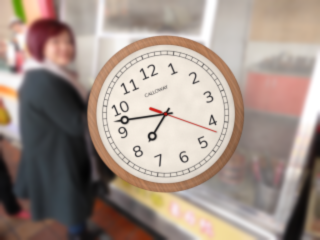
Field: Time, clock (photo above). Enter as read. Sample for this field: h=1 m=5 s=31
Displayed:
h=7 m=47 s=22
